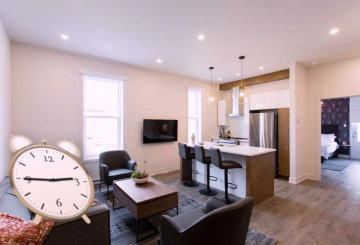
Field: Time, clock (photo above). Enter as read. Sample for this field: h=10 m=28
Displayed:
h=2 m=45
